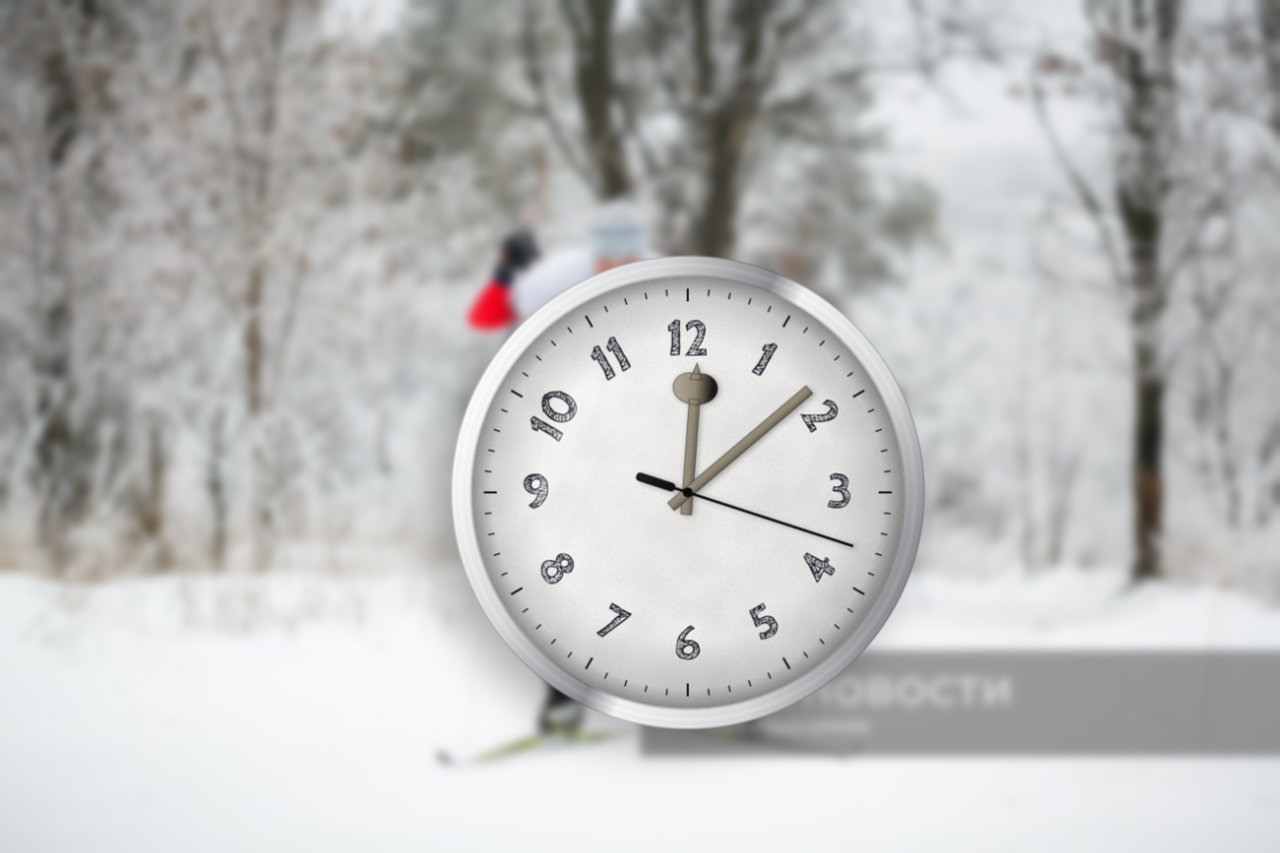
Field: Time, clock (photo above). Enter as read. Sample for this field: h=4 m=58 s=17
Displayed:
h=12 m=8 s=18
